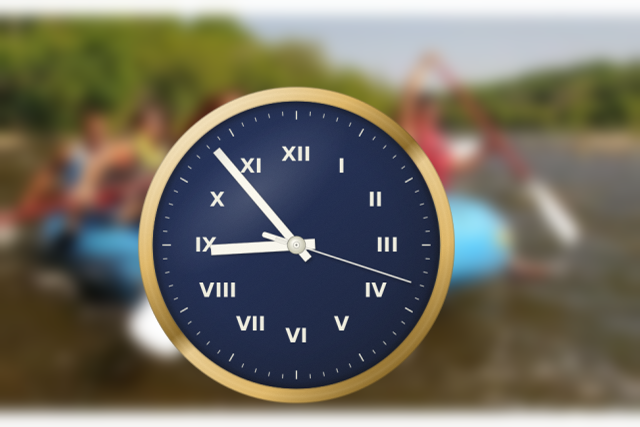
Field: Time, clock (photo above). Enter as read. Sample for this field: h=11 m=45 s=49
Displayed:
h=8 m=53 s=18
